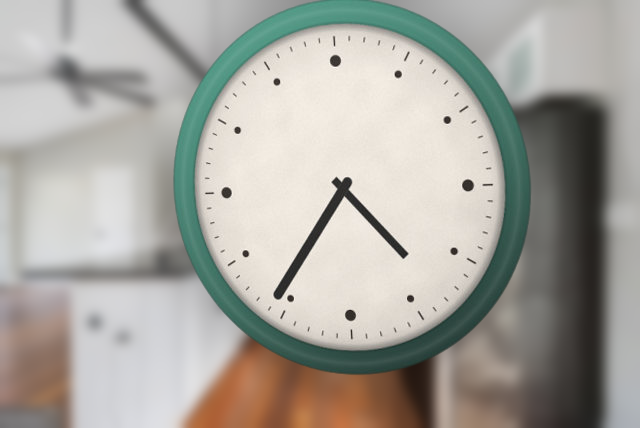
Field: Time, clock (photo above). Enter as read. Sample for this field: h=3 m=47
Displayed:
h=4 m=36
